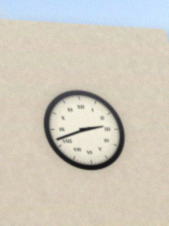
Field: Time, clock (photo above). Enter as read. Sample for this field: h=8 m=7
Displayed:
h=2 m=42
